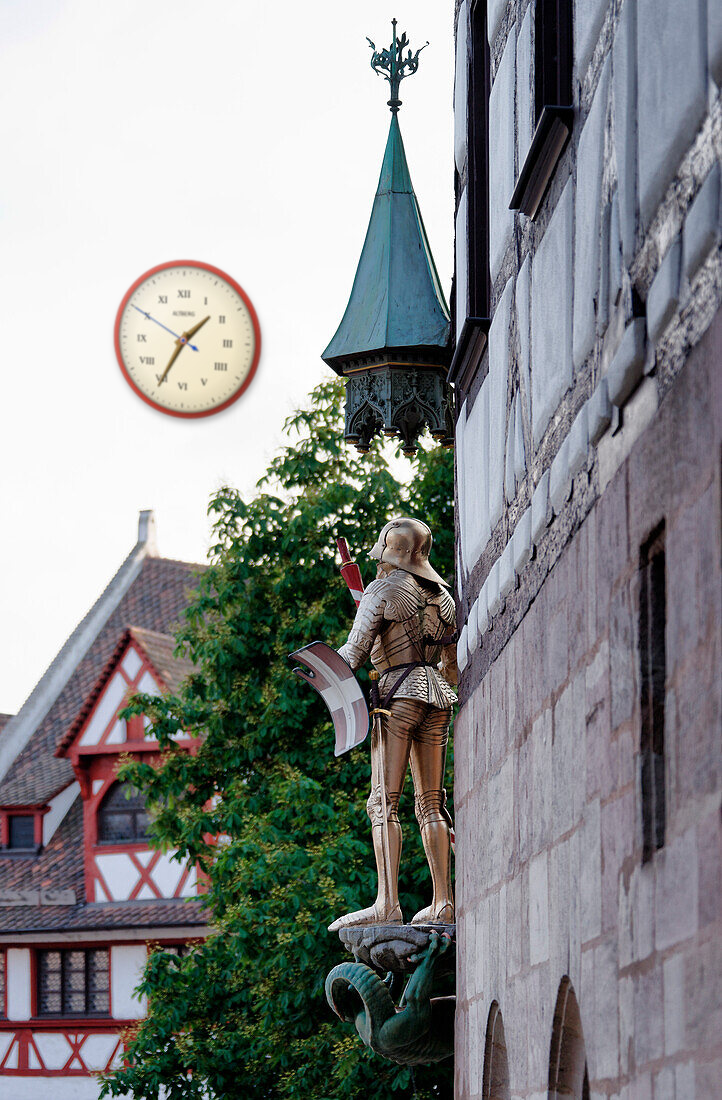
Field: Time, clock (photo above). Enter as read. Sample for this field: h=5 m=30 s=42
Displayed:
h=1 m=34 s=50
